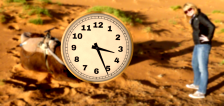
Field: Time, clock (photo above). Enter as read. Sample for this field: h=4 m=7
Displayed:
h=3 m=26
